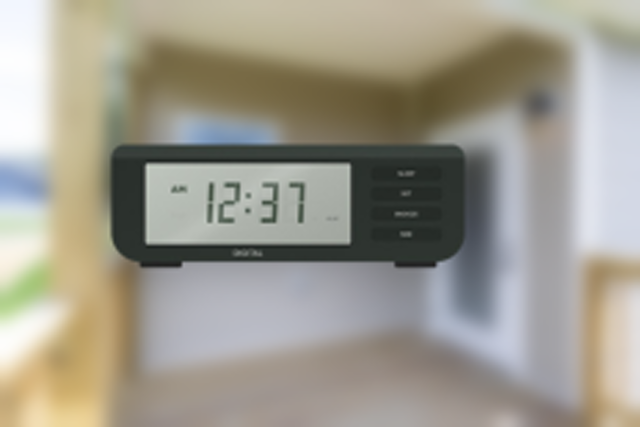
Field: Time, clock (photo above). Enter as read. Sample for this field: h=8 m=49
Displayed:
h=12 m=37
